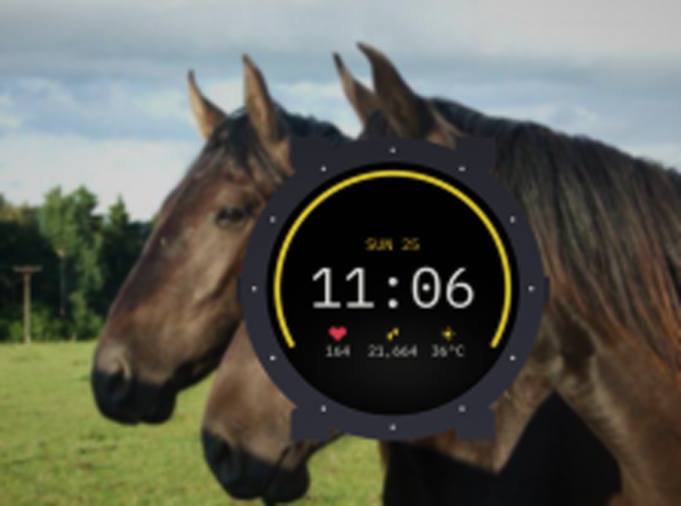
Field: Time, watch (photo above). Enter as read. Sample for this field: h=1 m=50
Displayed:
h=11 m=6
